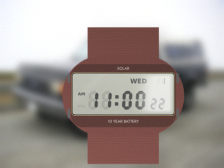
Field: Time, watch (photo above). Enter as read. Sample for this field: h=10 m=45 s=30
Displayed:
h=11 m=0 s=22
